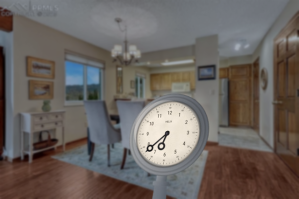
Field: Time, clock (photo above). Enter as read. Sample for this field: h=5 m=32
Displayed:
h=6 m=38
